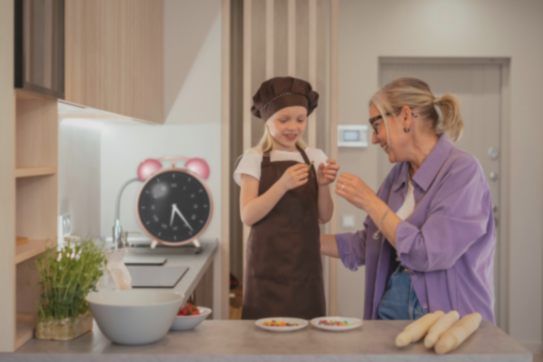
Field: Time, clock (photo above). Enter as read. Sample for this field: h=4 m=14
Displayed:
h=6 m=24
